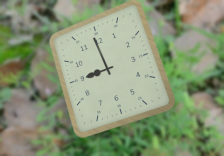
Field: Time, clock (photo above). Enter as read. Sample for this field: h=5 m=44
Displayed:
h=8 m=59
